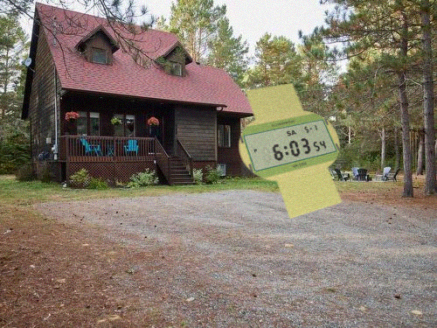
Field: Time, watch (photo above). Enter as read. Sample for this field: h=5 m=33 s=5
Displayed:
h=6 m=3 s=54
